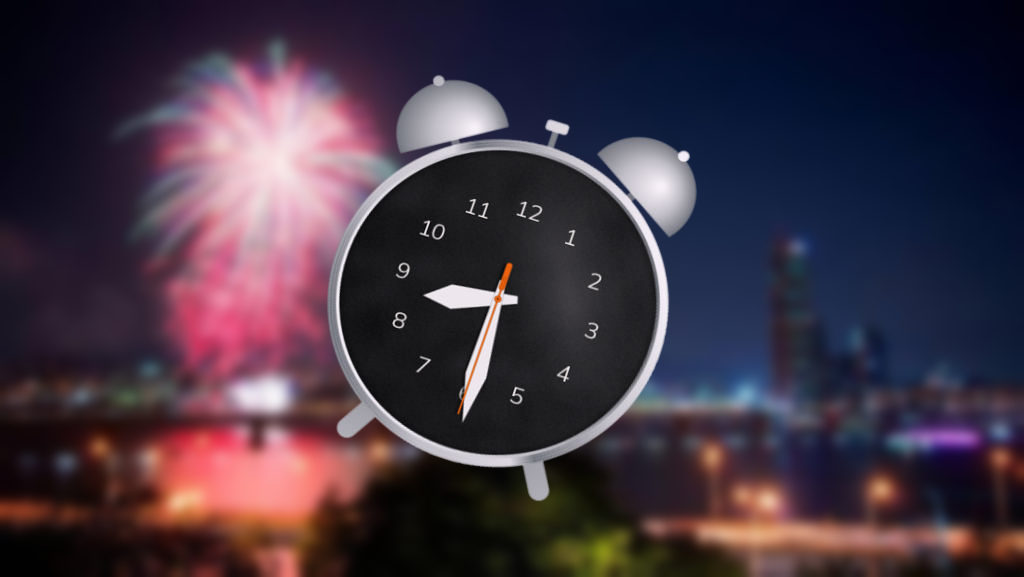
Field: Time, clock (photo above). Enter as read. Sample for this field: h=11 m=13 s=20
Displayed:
h=8 m=29 s=30
